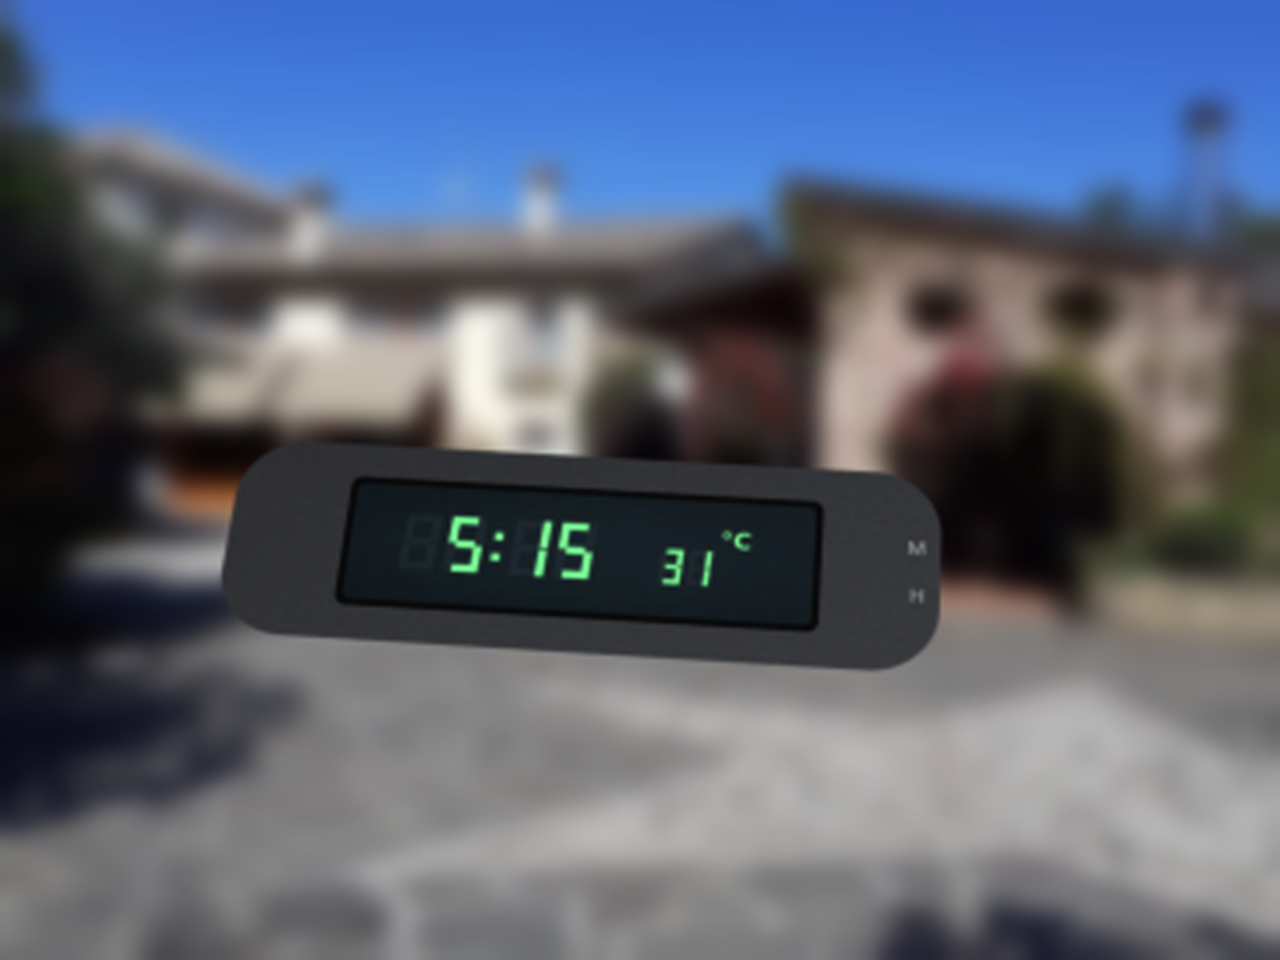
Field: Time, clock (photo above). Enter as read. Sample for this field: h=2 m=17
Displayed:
h=5 m=15
